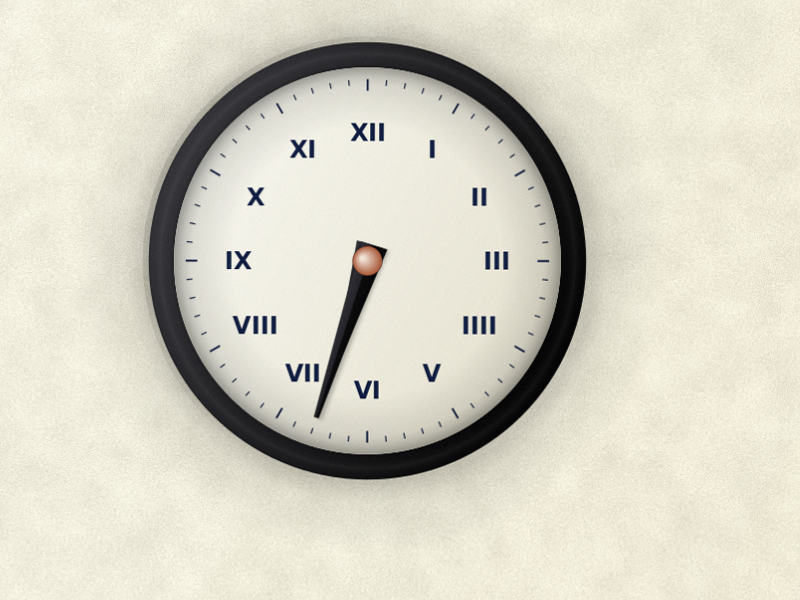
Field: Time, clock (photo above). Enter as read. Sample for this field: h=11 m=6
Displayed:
h=6 m=33
